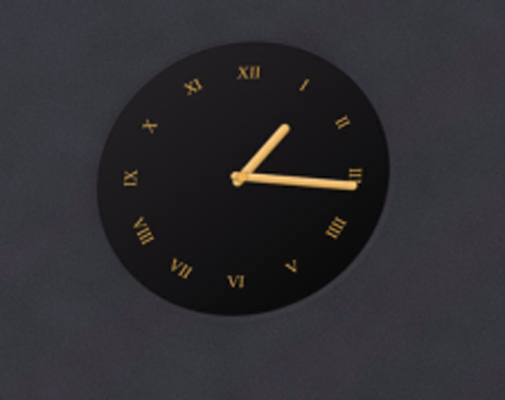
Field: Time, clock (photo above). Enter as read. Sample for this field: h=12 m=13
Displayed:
h=1 m=16
